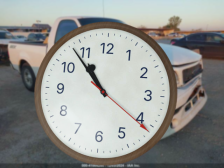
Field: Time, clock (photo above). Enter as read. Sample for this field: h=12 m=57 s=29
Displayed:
h=10 m=53 s=21
